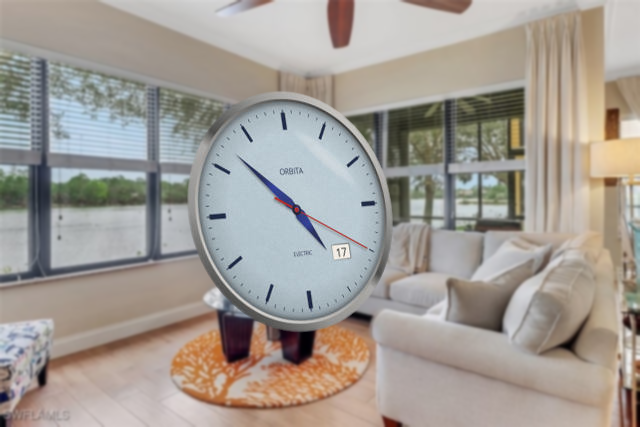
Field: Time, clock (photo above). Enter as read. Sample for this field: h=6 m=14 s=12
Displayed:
h=4 m=52 s=20
